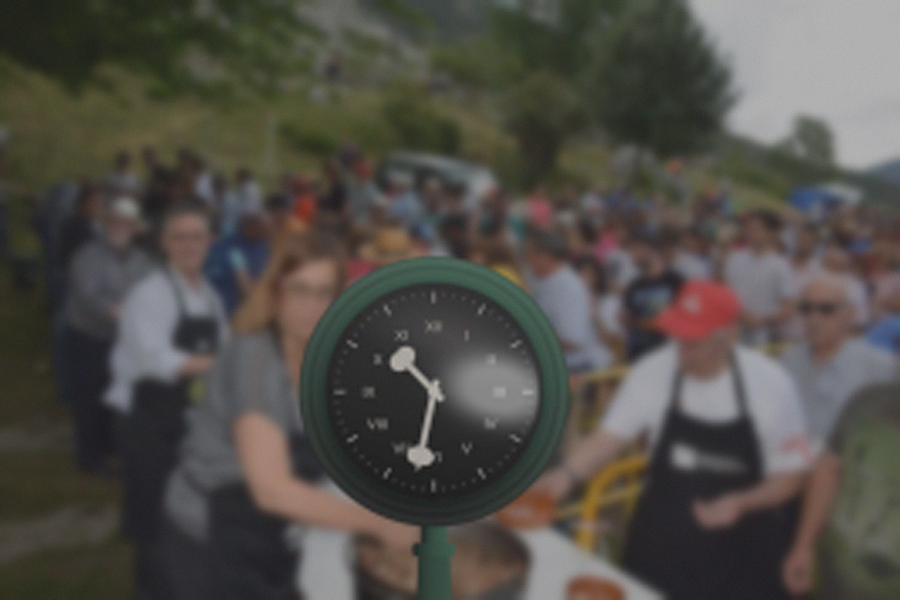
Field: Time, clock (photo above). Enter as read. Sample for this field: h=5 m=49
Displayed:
h=10 m=32
